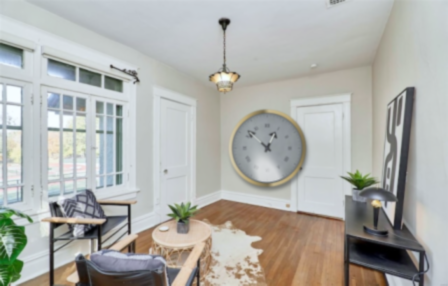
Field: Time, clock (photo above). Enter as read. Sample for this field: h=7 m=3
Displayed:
h=12 m=52
